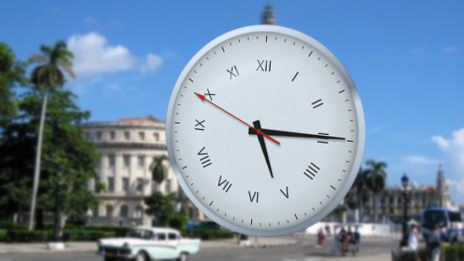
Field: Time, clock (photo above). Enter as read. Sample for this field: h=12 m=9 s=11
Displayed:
h=5 m=14 s=49
